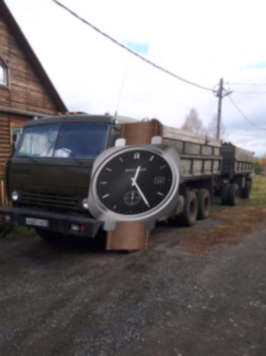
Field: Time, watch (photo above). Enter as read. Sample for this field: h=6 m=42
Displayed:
h=12 m=25
